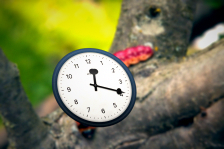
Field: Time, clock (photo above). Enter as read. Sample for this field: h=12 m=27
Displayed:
h=12 m=19
